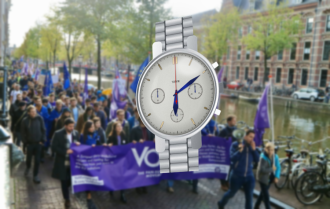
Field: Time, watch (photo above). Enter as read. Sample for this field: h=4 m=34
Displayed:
h=6 m=10
